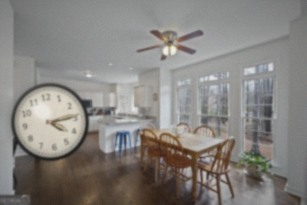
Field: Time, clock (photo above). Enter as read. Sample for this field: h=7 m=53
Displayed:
h=4 m=14
